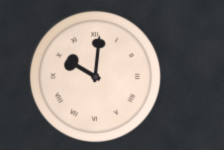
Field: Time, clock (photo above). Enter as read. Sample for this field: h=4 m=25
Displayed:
h=10 m=1
